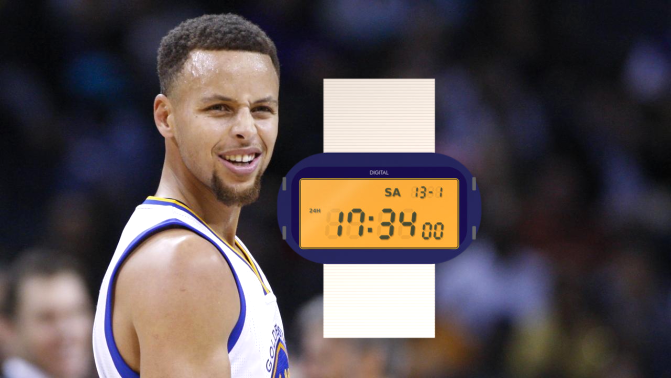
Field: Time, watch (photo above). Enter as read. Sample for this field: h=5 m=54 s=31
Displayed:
h=17 m=34 s=0
